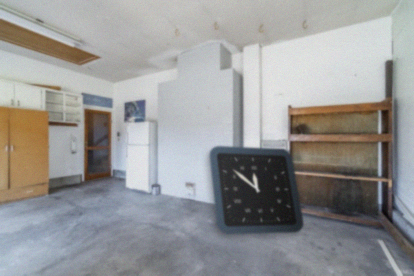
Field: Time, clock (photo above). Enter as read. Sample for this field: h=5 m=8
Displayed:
h=11 m=52
